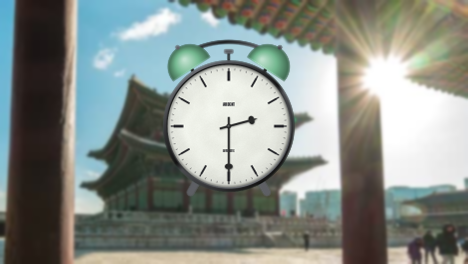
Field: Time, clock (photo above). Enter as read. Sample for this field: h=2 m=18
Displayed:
h=2 m=30
